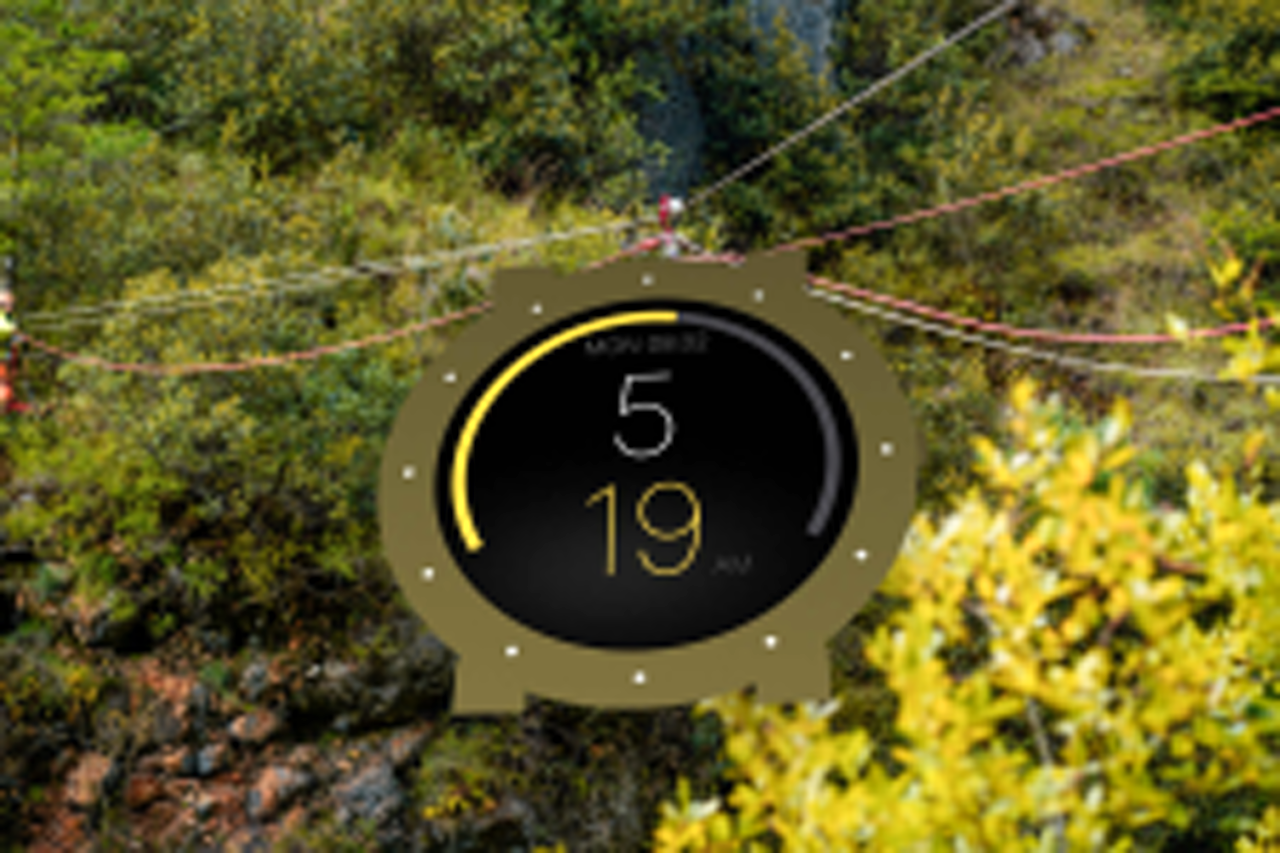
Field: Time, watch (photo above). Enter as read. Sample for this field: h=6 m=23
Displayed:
h=5 m=19
